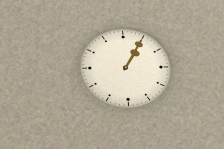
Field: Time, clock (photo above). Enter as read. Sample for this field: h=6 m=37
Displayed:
h=1 m=5
